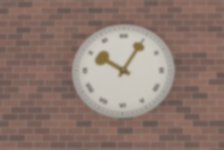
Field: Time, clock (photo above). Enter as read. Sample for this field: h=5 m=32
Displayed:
h=10 m=5
